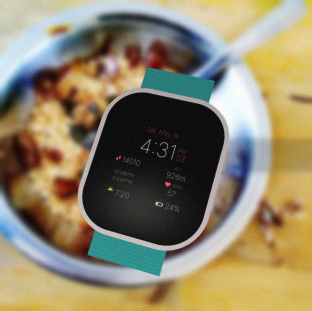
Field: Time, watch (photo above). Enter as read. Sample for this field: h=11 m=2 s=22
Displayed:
h=4 m=31 s=53
